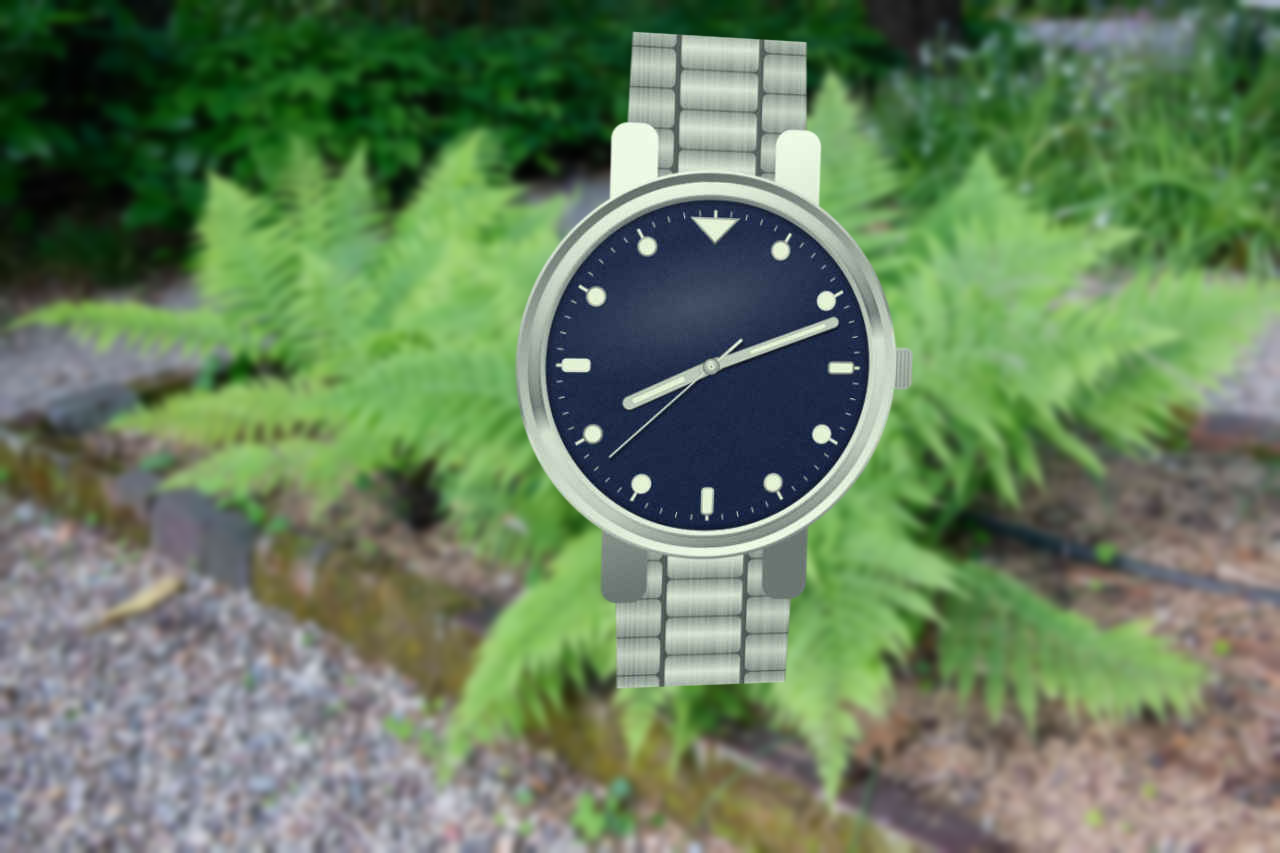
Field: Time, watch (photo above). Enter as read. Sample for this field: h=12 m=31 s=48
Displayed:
h=8 m=11 s=38
